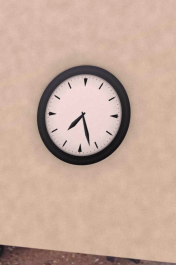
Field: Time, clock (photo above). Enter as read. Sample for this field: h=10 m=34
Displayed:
h=7 m=27
